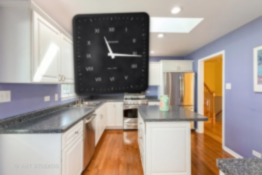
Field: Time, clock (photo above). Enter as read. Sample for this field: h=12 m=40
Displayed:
h=11 m=16
